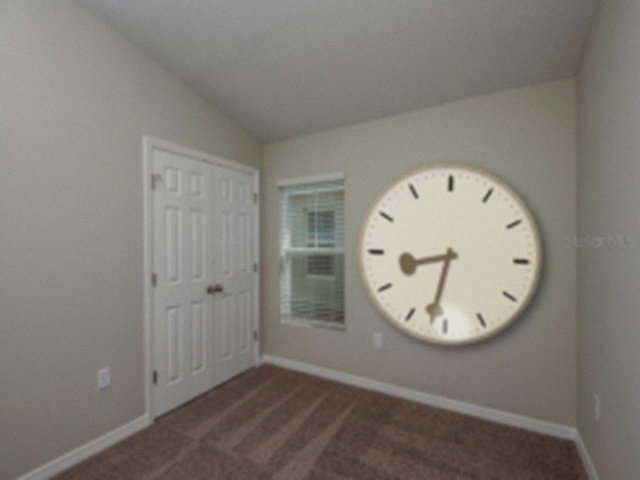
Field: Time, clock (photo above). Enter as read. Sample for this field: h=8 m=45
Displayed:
h=8 m=32
